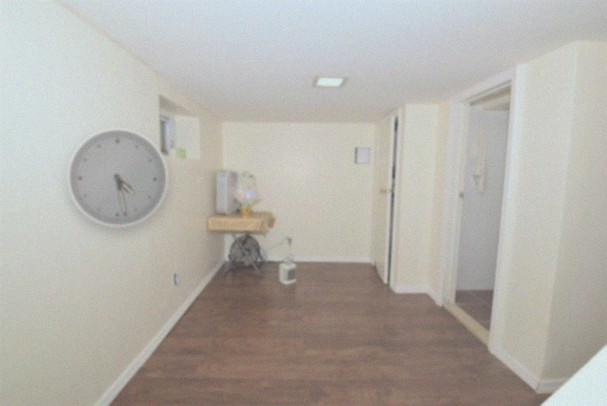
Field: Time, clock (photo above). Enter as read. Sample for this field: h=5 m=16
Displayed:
h=4 m=28
